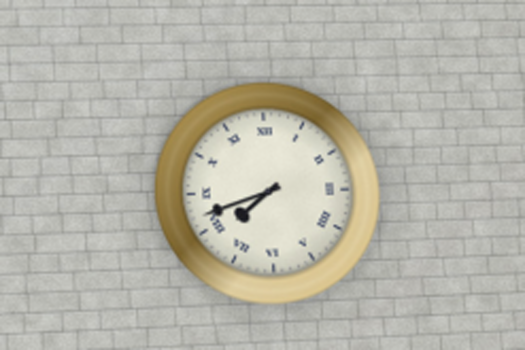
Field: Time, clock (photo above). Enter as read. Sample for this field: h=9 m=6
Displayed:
h=7 m=42
